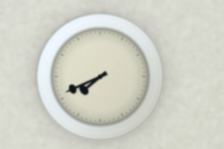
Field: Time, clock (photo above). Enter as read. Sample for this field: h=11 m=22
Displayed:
h=7 m=41
